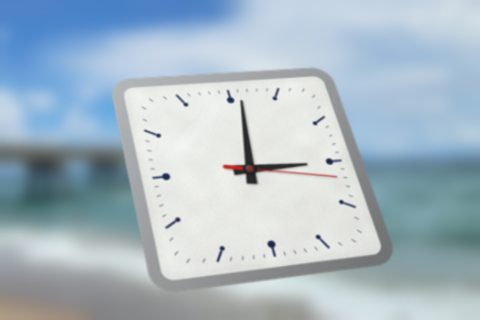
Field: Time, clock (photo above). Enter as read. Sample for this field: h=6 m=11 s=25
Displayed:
h=3 m=1 s=17
